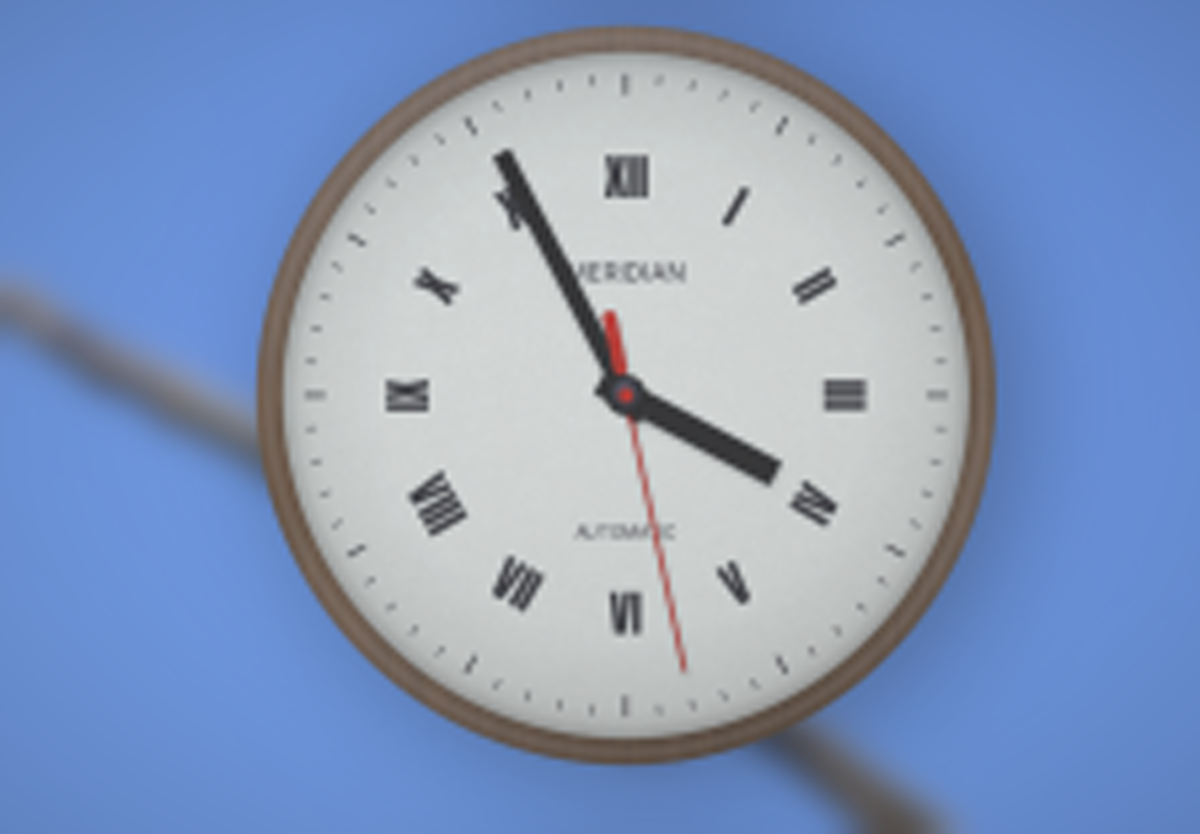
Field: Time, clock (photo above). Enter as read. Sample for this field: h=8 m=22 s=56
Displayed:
h=3 m=55 s=28
